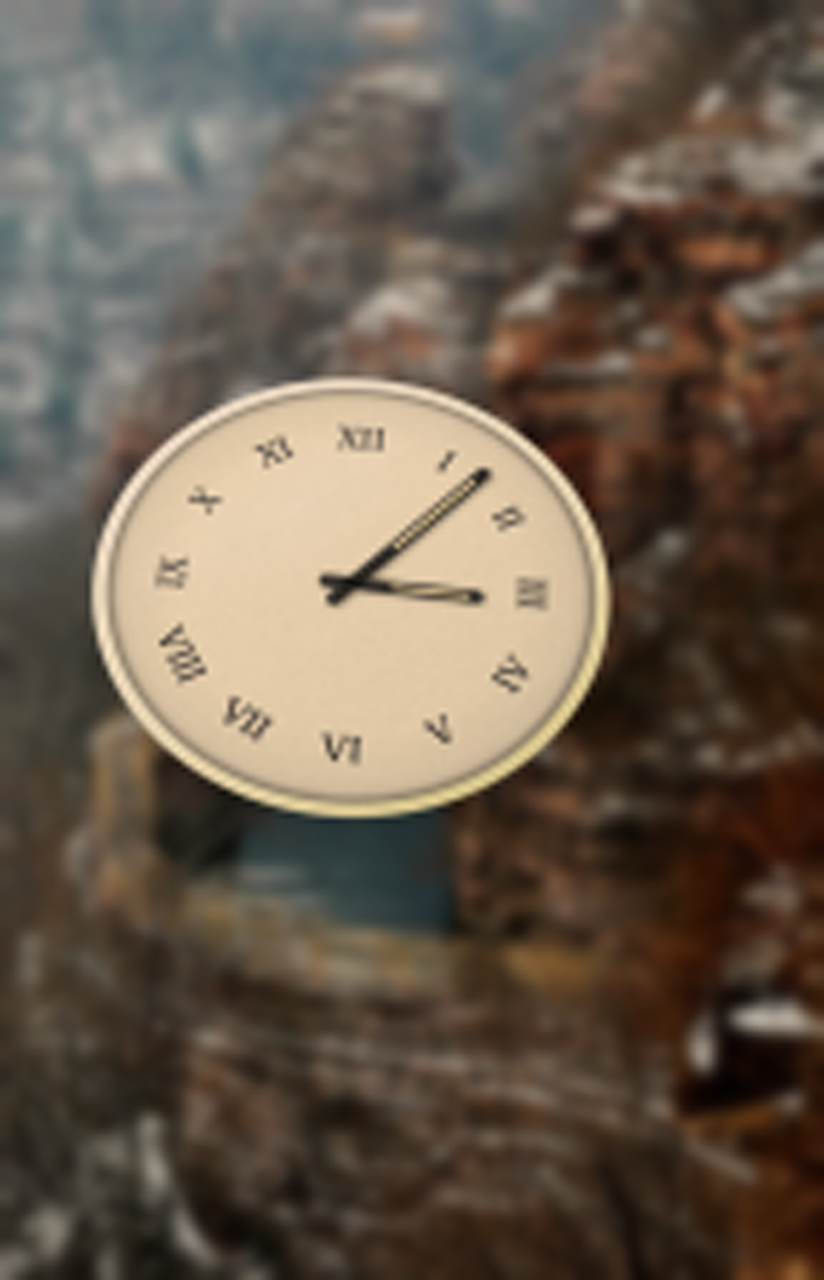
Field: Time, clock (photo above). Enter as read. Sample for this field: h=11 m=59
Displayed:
h=3 m=7
